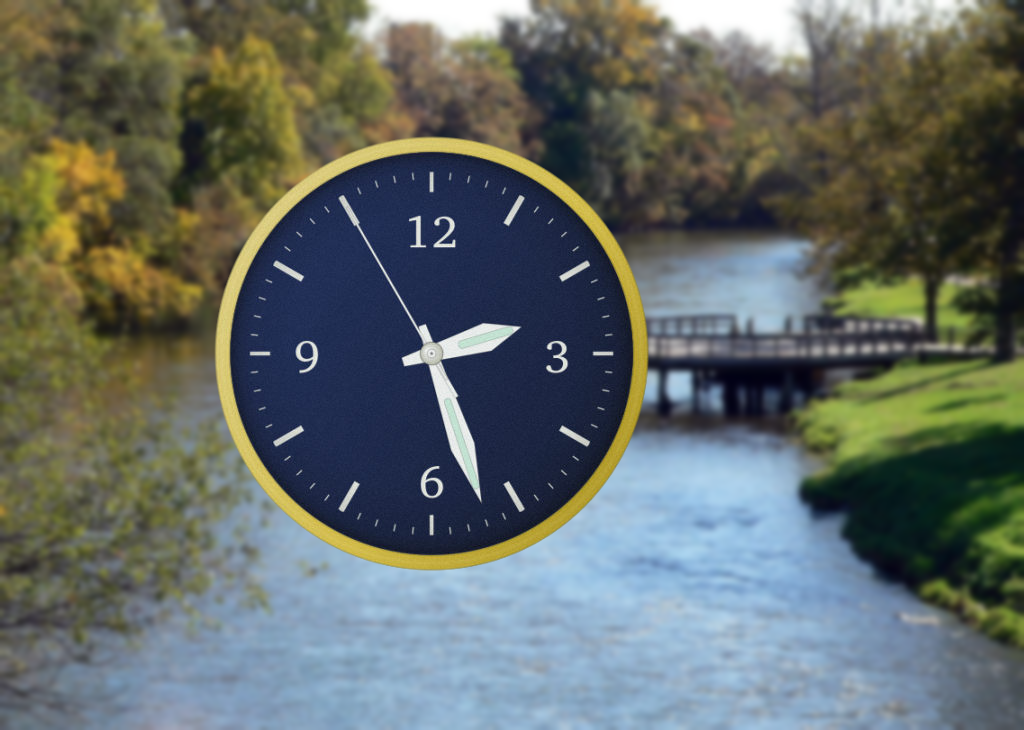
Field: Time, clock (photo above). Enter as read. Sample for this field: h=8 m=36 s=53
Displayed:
h=2 m=26 s=55
